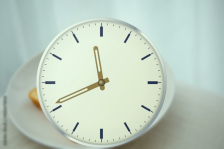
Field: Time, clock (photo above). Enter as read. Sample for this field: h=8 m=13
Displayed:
h=11 m=41
